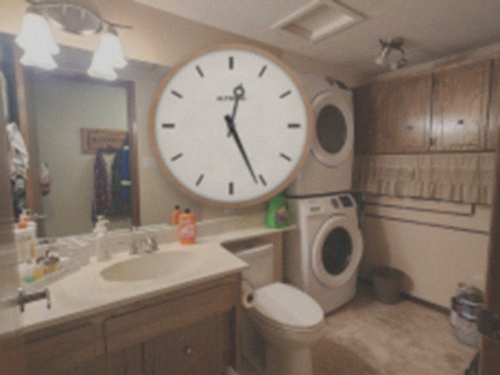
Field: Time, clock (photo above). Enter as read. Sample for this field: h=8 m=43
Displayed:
h=12 m=26
